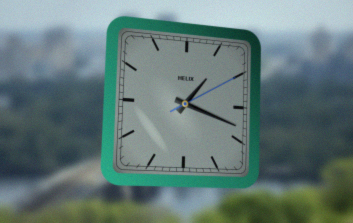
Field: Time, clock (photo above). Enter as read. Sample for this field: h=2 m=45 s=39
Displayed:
h=1 m=18 s=10
